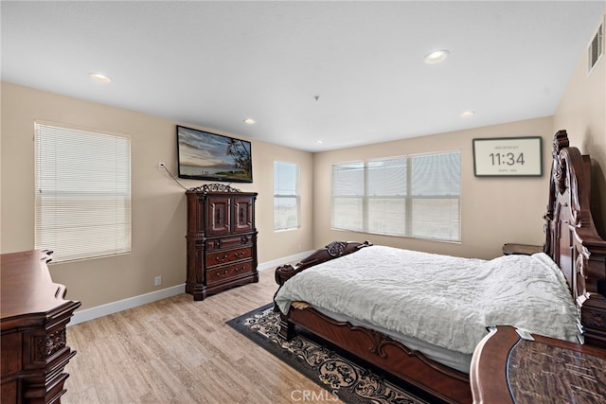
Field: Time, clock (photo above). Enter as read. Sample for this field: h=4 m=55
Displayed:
h=11 m=34
